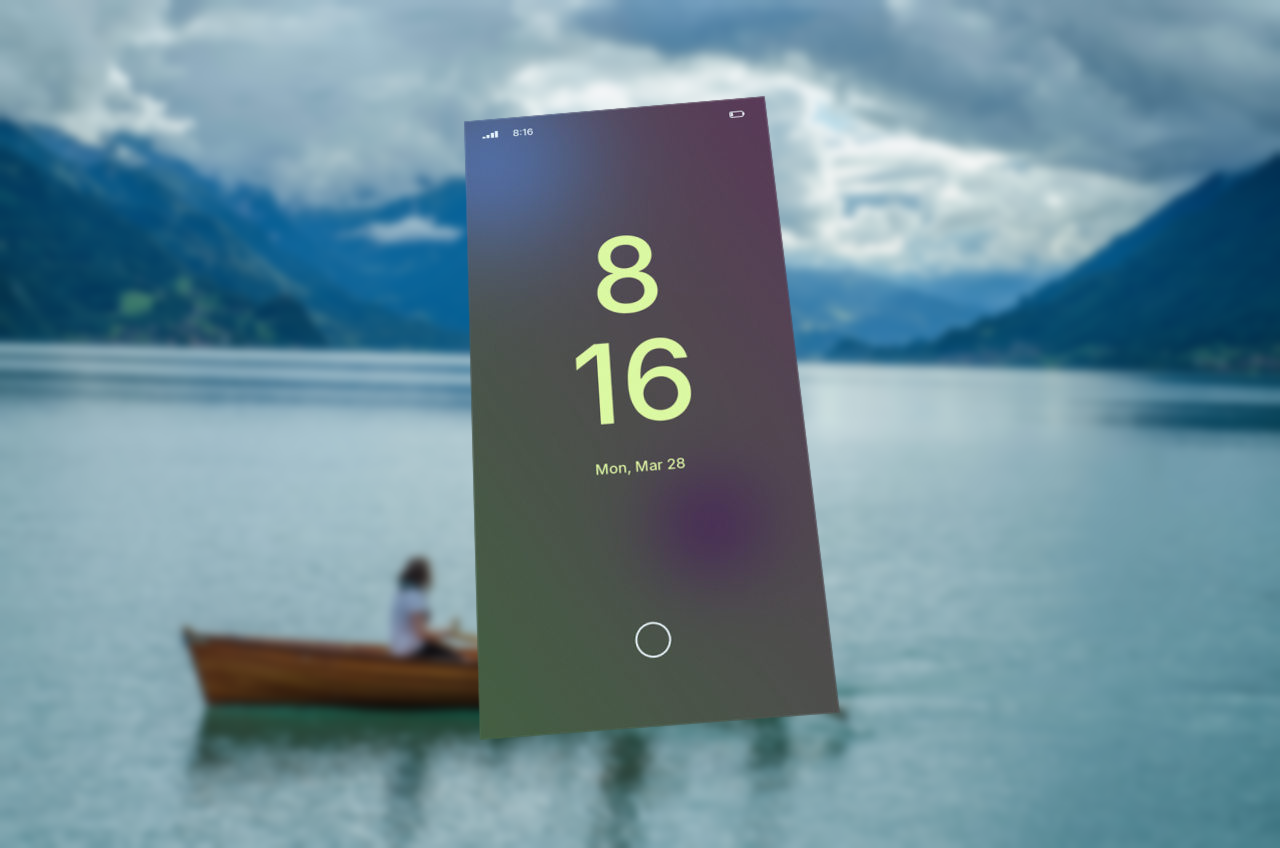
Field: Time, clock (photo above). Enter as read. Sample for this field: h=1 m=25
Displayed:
h=8 m=16
